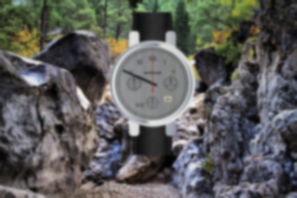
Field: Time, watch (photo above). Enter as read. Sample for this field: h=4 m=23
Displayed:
h=9 m=49
